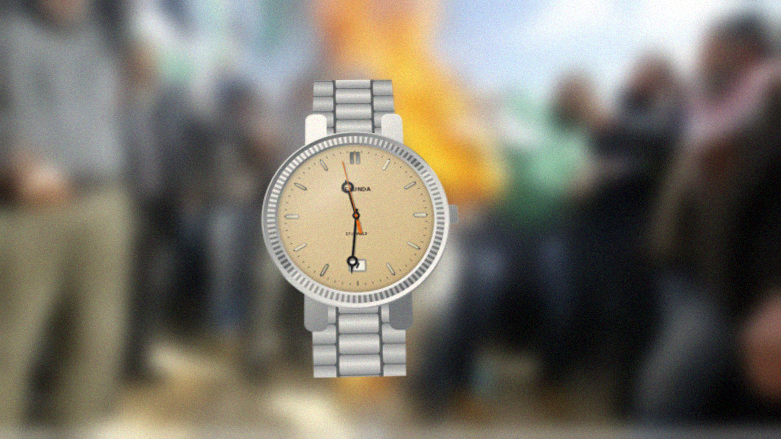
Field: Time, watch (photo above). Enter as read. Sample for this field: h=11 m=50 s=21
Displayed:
h=11 m=30 s=58
